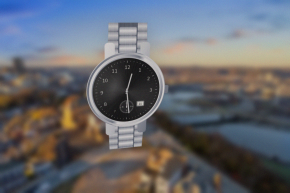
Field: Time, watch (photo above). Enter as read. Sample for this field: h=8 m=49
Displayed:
h=12 m=29
